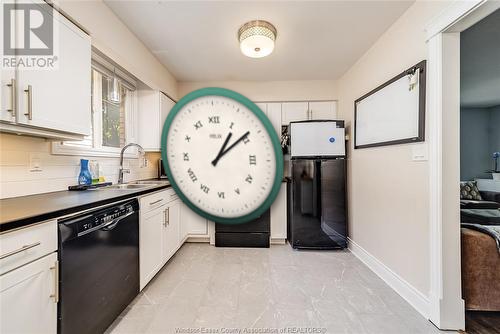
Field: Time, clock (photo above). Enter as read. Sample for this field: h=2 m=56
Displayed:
h=1 m=9
